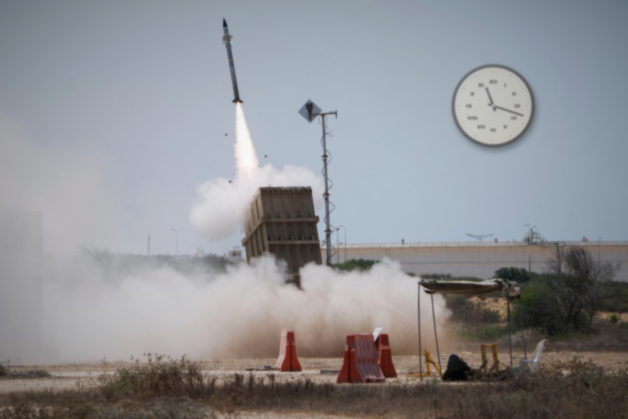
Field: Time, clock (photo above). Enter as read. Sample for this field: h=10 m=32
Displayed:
h=11 m=18
